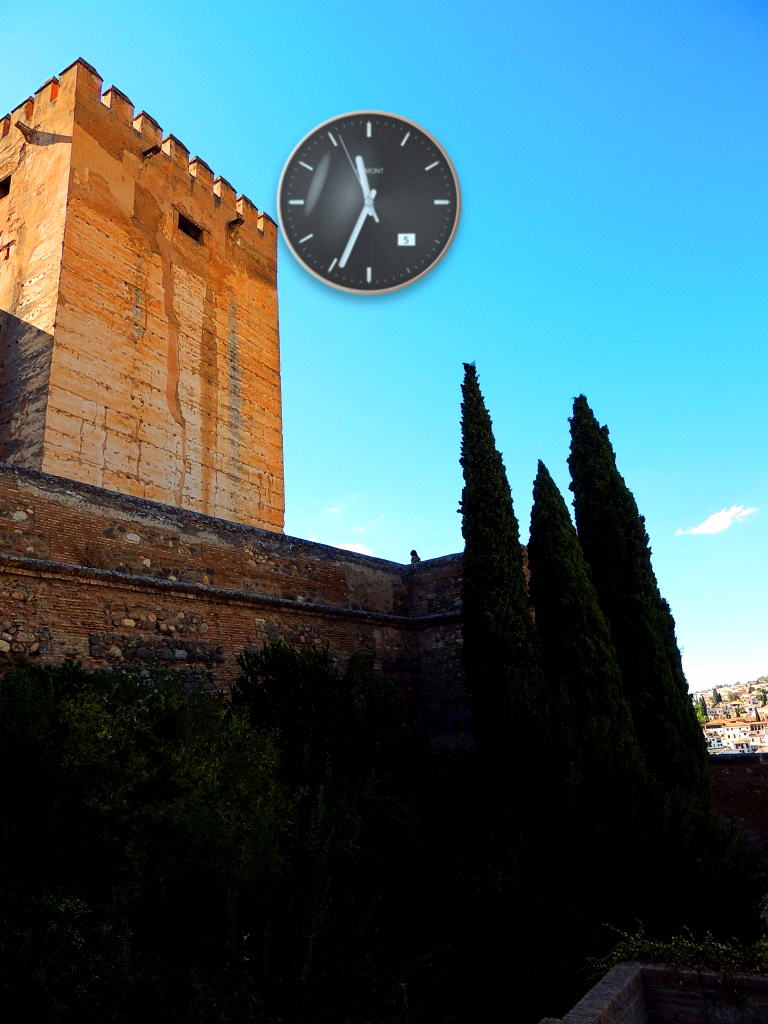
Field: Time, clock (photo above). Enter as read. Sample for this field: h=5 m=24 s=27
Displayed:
h=11 m=33 s=56
